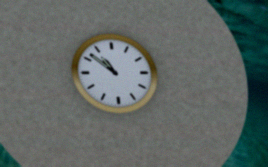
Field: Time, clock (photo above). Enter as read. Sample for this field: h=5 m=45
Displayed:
h=10 m=52
